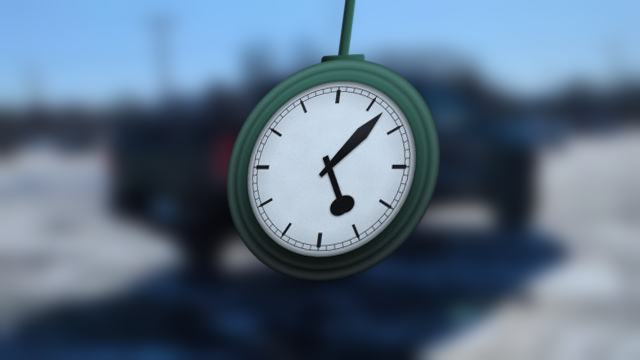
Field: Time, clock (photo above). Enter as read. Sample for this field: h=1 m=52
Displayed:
h=5 m=7
